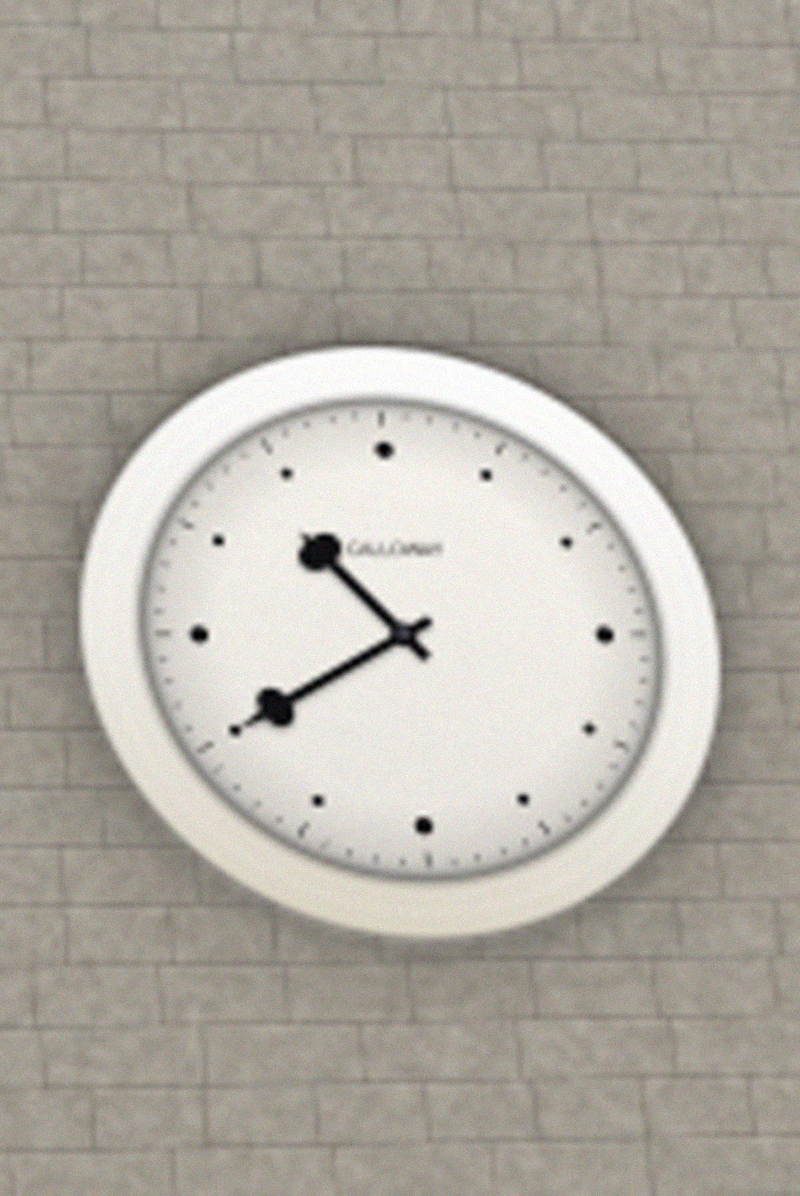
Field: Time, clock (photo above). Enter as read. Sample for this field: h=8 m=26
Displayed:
h=10 m=40
